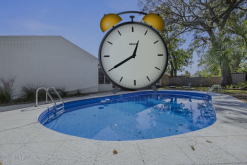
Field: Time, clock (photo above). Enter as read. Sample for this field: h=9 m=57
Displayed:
h=12 m=40
